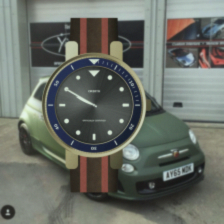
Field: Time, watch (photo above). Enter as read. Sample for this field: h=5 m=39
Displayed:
h=9 m=50
